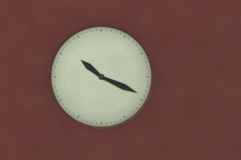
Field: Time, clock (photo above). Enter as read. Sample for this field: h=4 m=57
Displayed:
h=10 m=19
